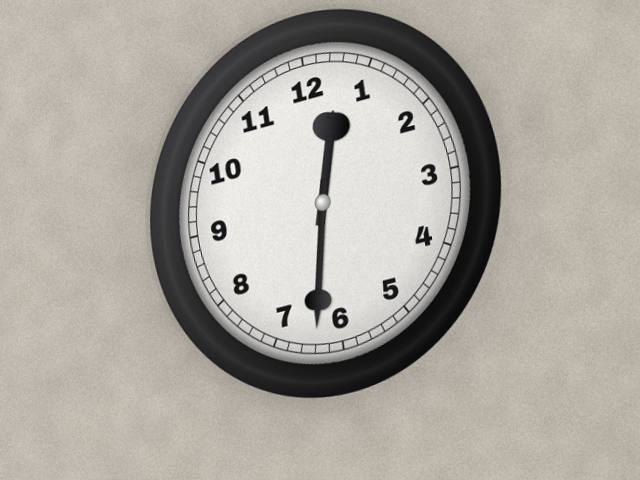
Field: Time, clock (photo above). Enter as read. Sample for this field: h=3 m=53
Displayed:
h=12 m=32
